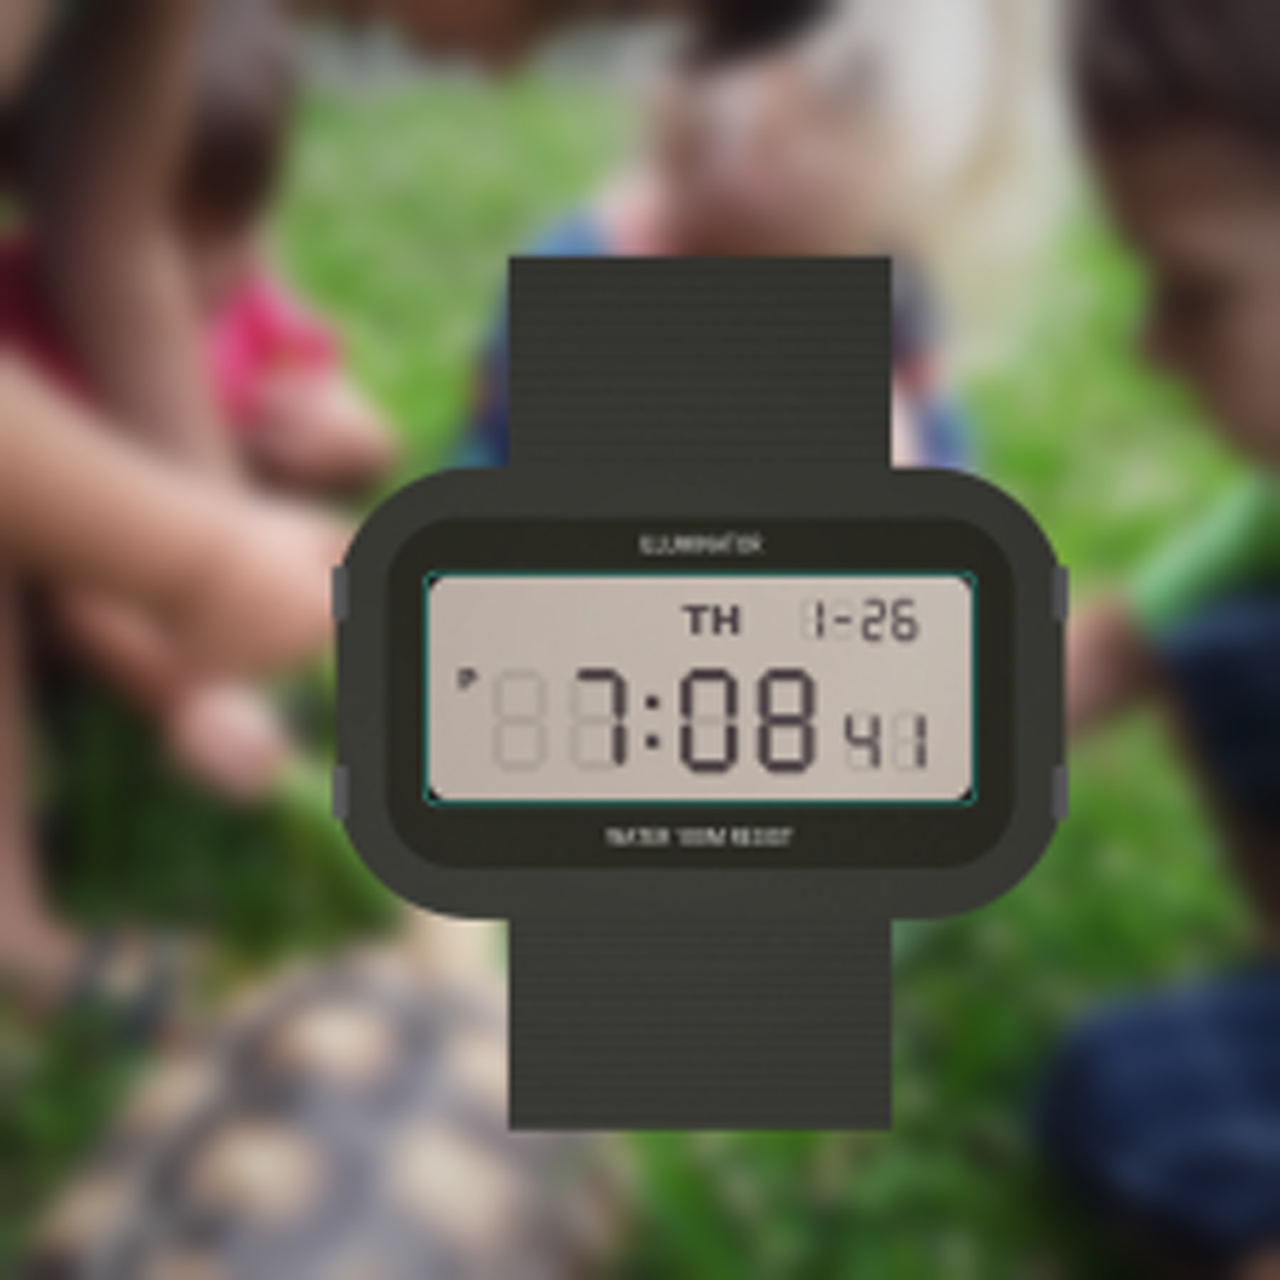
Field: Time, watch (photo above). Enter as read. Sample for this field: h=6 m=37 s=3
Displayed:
h=7 m=8 s=41
